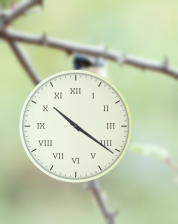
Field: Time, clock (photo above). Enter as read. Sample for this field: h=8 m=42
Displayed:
h=10 m=21
